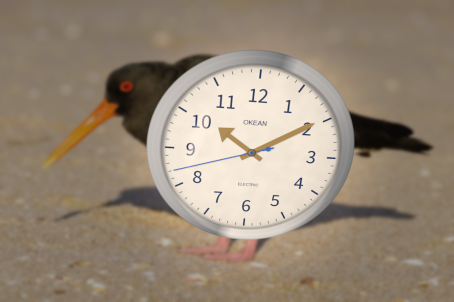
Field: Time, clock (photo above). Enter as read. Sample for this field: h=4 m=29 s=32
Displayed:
h=10 m=9 s=42
